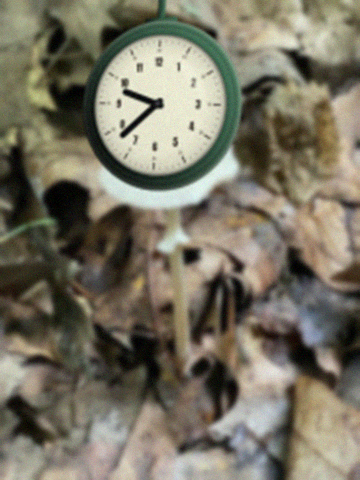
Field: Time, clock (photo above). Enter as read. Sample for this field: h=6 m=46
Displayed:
h=9 m=38
